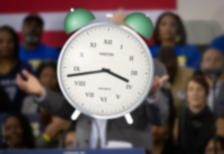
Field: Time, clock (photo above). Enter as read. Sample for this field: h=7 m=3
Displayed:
h=3 m=43
